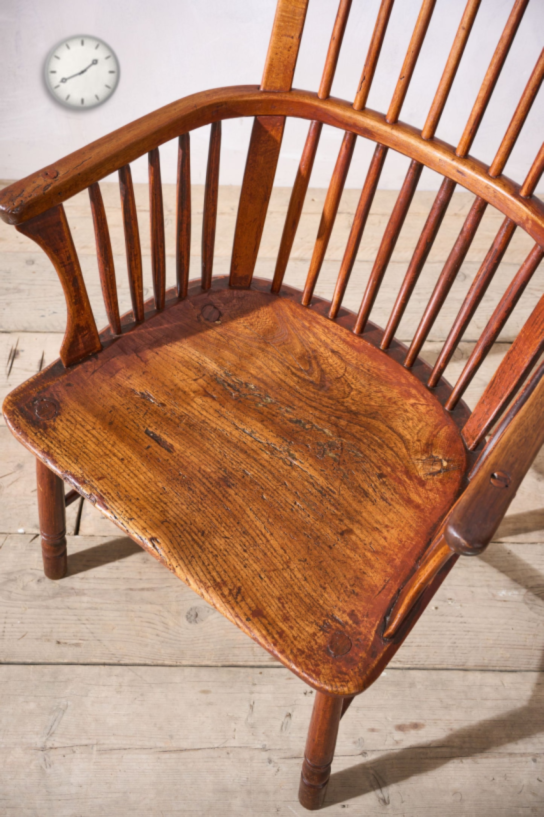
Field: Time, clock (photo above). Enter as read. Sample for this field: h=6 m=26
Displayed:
h=1 m=41
